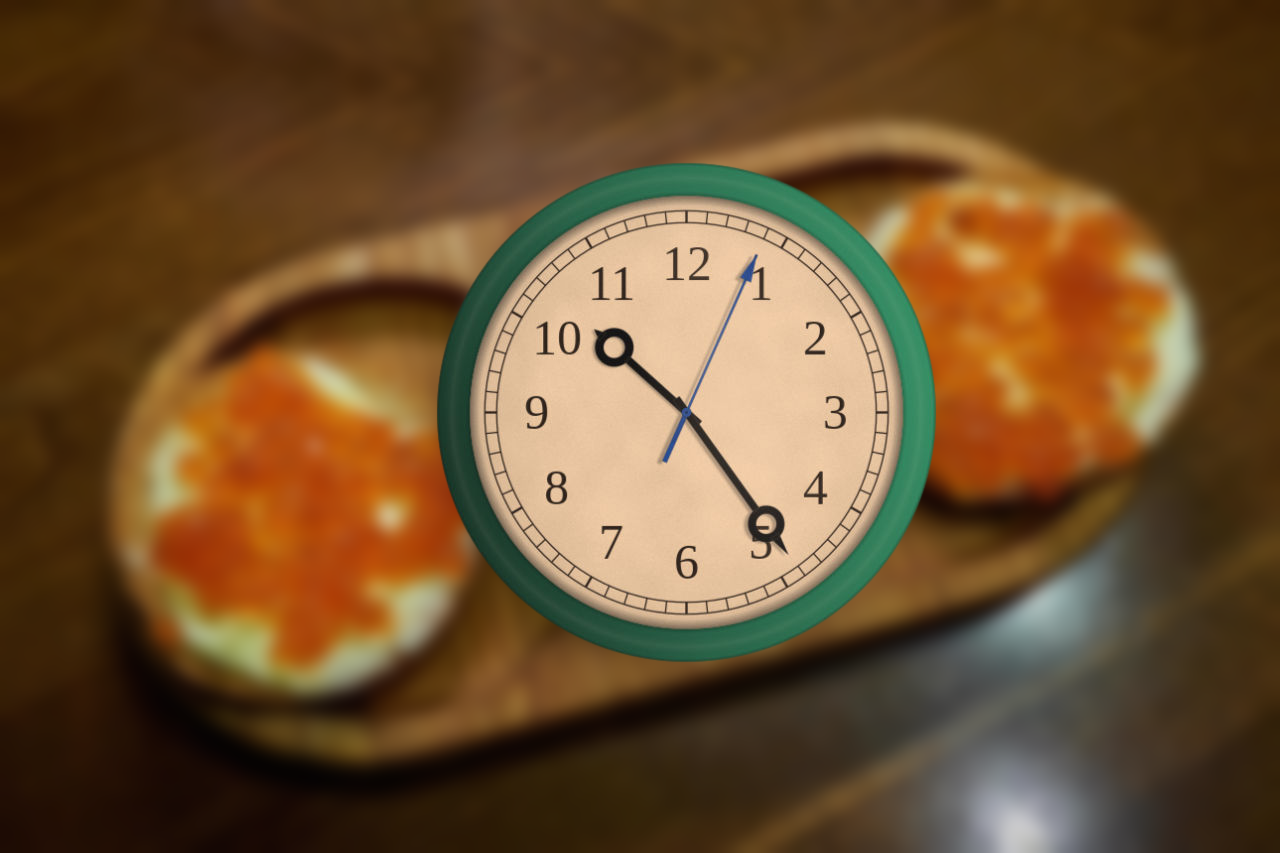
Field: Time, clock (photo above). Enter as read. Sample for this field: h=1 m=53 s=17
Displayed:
h=10 m=24 s=4
